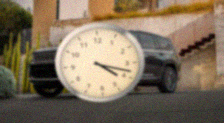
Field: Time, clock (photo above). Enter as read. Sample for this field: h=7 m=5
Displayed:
h=4 m=18
